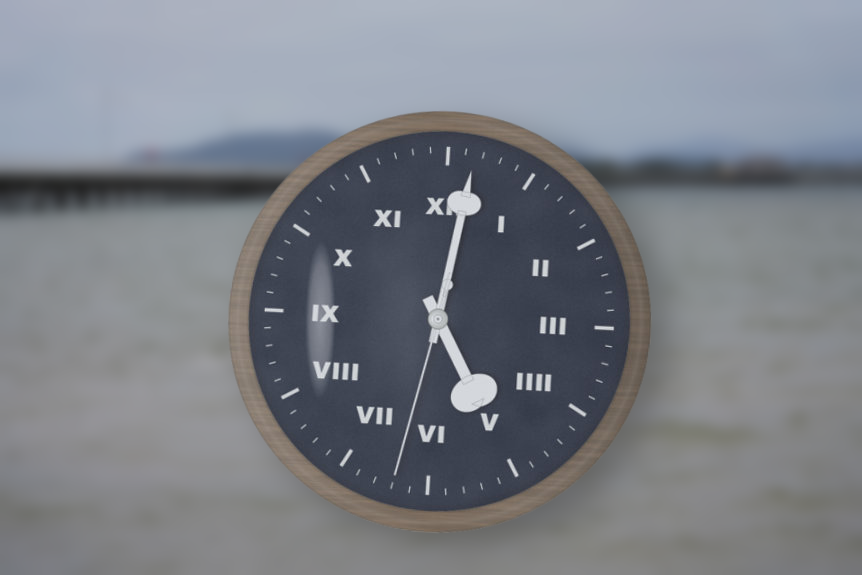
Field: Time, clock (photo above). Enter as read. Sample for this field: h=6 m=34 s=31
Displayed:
h=5 m=1 s=32
